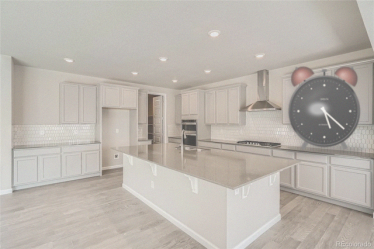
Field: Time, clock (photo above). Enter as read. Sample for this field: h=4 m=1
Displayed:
h=5 m=22
